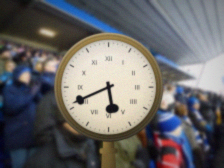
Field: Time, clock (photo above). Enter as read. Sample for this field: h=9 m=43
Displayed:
h=5 m=41
